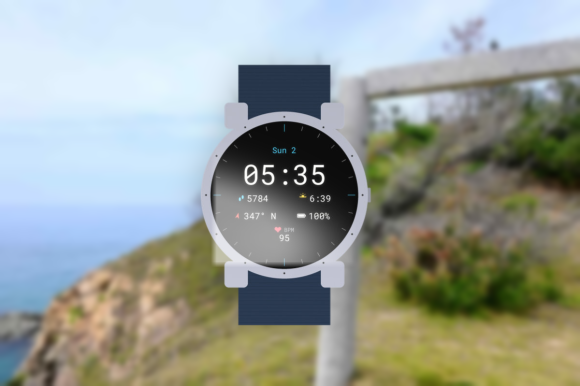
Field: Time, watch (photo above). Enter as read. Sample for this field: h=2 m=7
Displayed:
h=5 m=35
